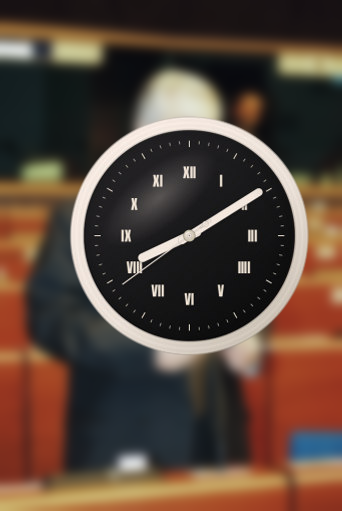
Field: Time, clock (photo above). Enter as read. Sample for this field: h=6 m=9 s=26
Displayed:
h=8 m=9 s=39
